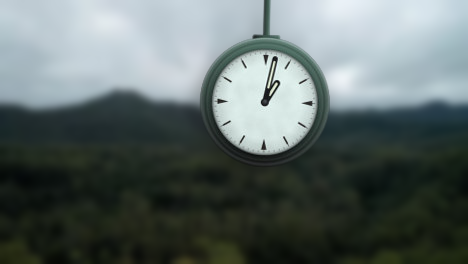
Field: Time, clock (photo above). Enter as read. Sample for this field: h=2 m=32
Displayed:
h=1 m=2
